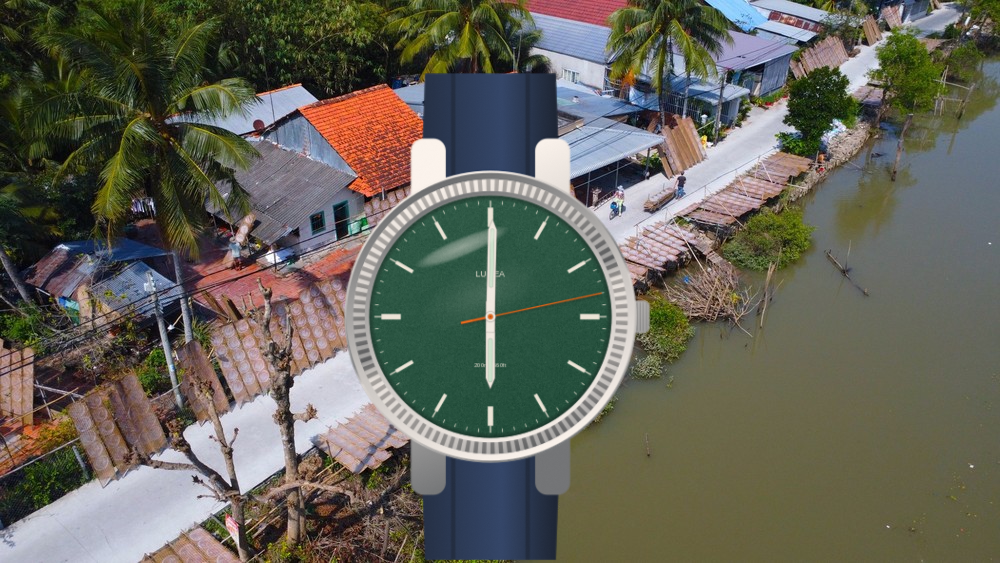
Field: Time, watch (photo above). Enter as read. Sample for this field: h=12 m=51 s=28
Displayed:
h=6 m=0 s=13
